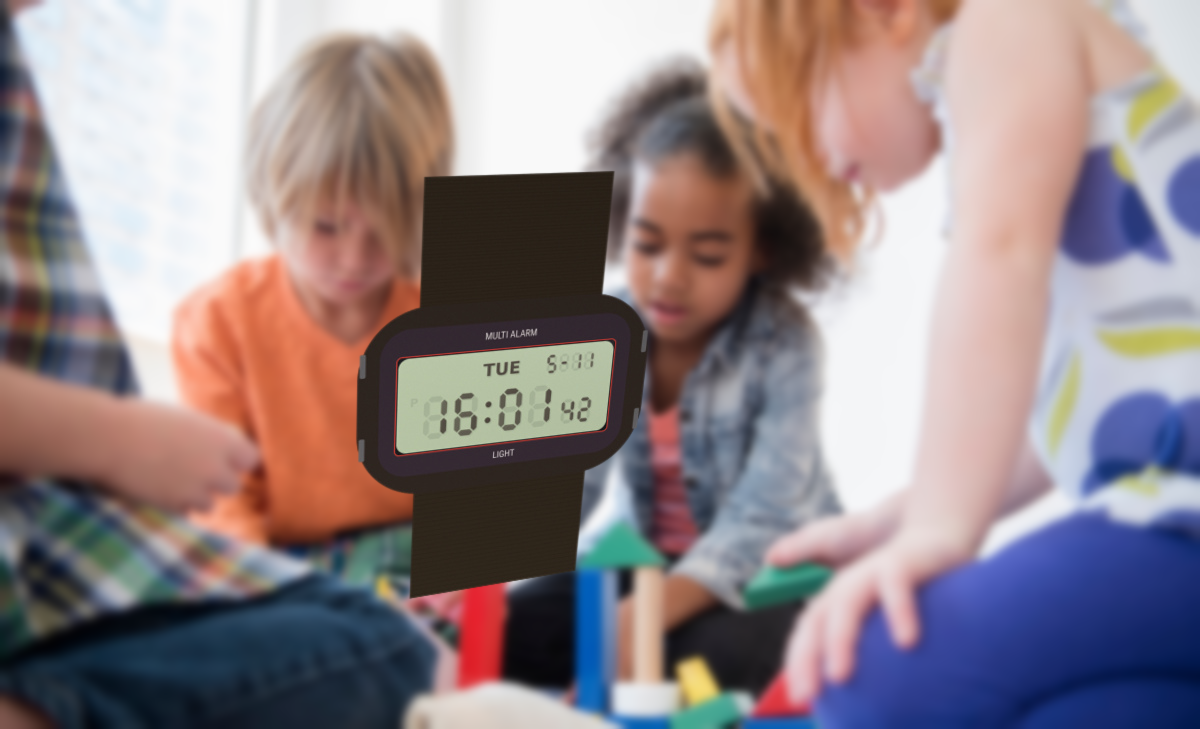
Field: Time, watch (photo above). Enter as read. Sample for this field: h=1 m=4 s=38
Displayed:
h=16 m=1 s=42
